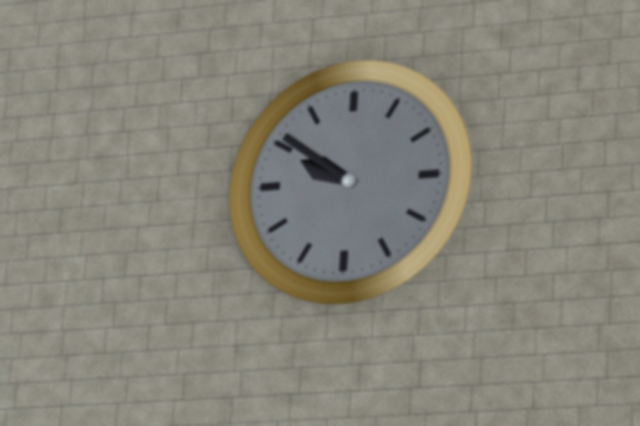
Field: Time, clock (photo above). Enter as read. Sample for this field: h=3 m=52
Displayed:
h=9 m=51
